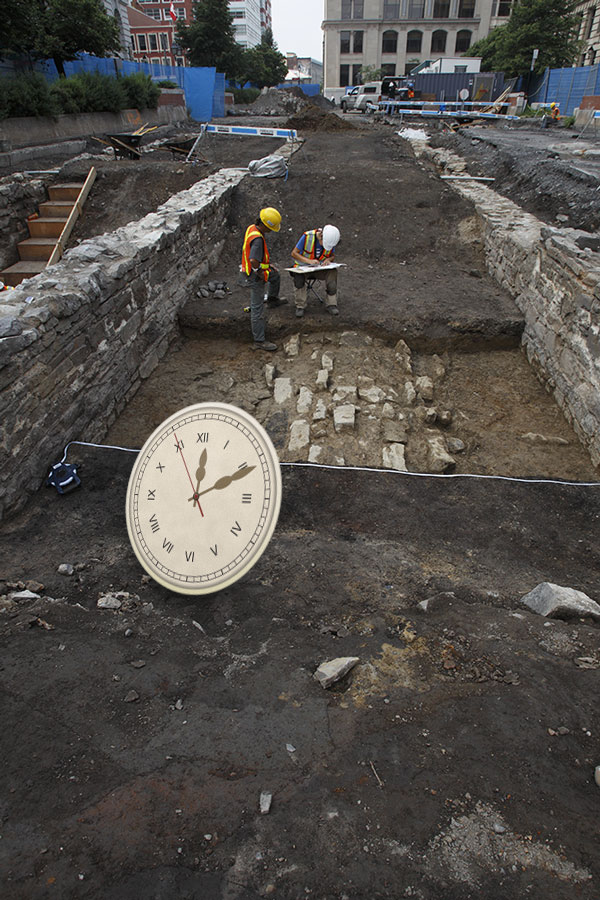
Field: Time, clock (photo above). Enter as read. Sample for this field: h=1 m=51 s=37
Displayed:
h=12 m=10 s=55
